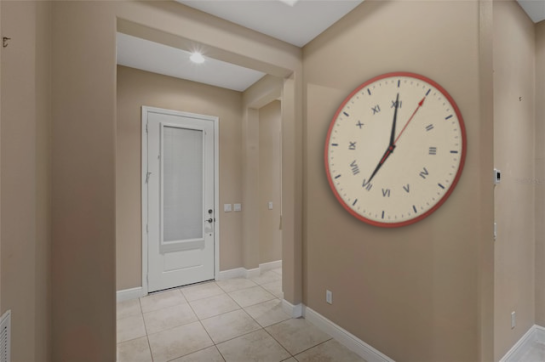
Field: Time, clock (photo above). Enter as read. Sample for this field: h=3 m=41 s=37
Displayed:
h=7 m=0 s=5
